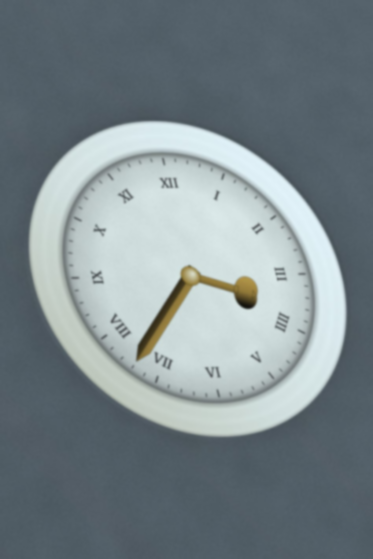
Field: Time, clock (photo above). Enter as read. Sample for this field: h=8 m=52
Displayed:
h=3 m=37
